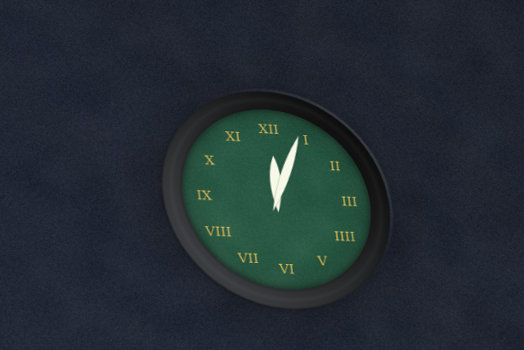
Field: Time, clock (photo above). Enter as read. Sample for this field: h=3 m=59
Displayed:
h=12 m=4
